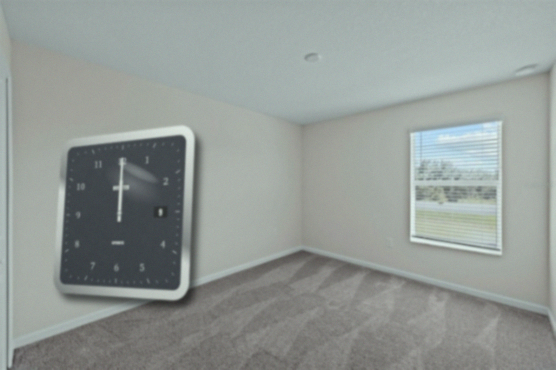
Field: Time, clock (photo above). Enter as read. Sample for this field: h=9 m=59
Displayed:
h=12 m=0
